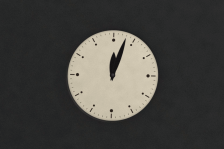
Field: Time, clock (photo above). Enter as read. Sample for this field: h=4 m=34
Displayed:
h=12 m=3
